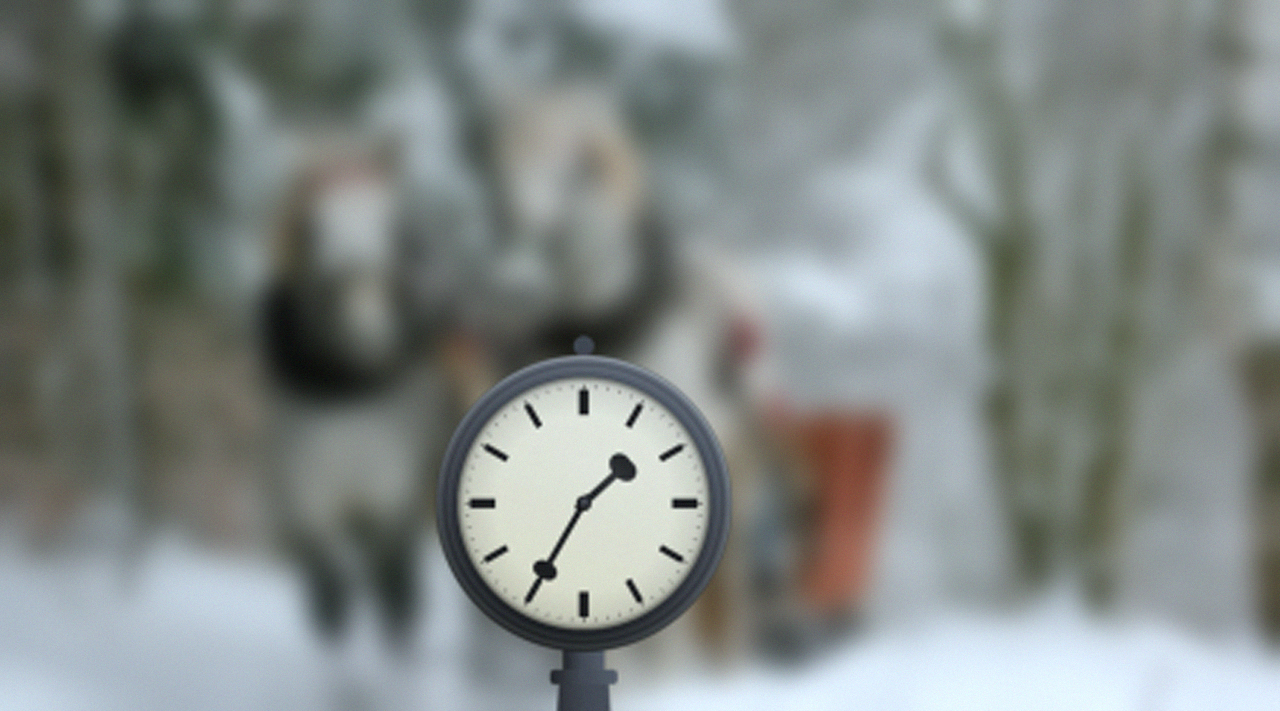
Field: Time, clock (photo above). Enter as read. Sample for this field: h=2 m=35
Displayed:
h=1 m=35
